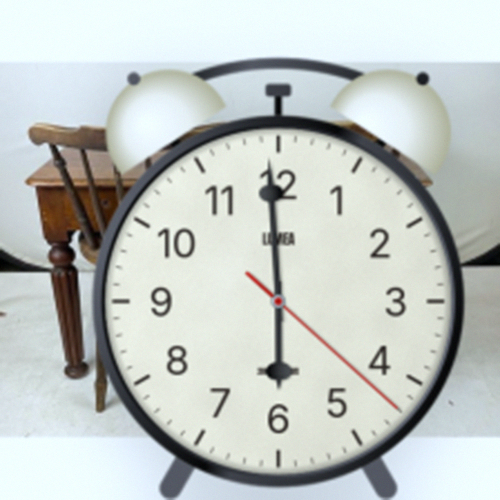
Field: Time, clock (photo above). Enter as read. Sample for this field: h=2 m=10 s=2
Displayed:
h=5 m=59 s=22
